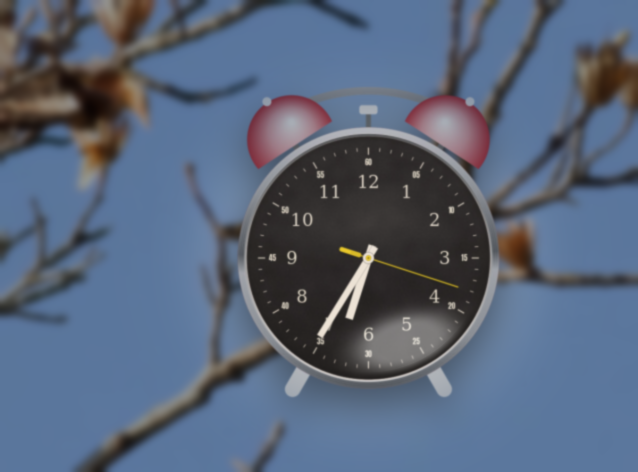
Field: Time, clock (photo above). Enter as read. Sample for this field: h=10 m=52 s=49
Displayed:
h=6 m=35 s=18
